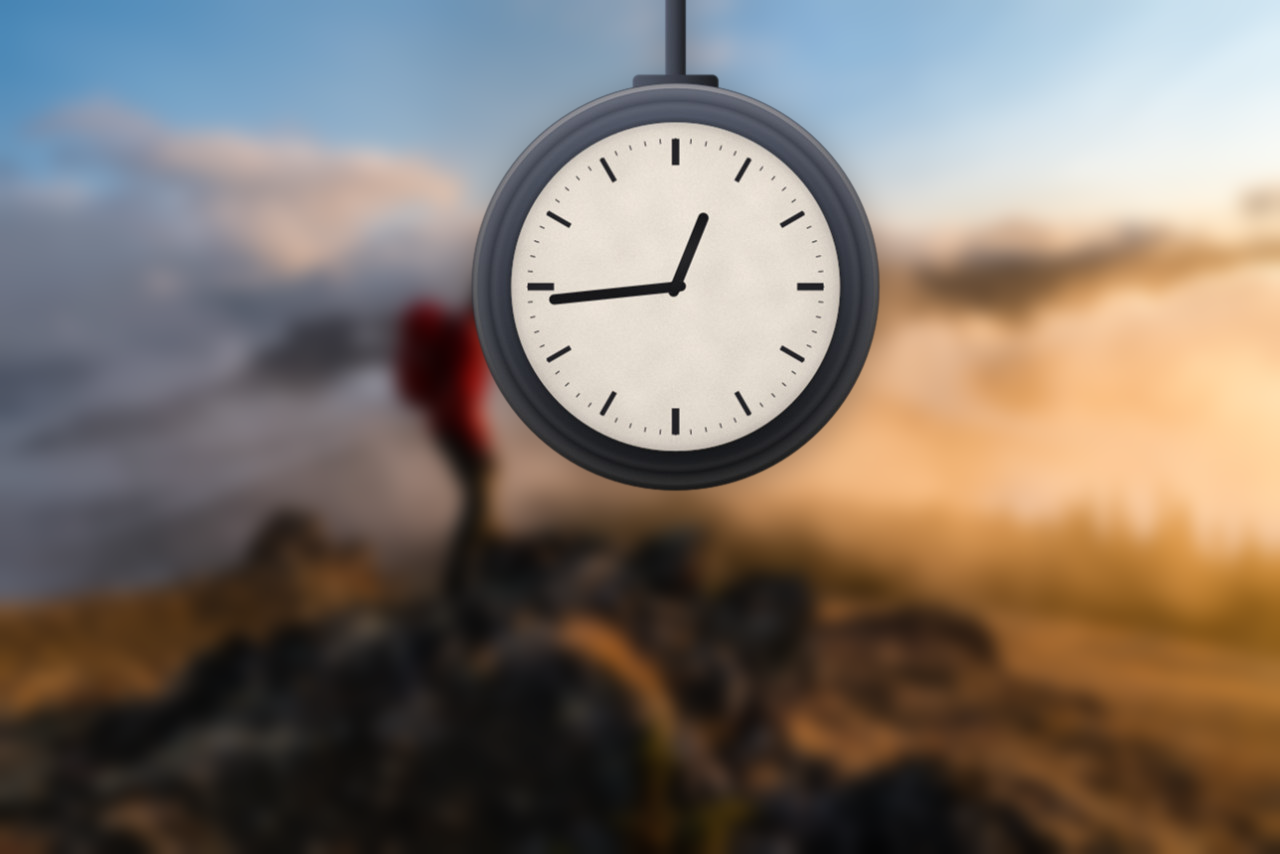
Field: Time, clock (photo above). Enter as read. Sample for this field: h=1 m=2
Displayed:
h=12 m=44
